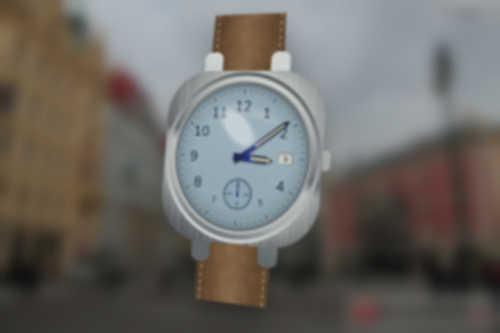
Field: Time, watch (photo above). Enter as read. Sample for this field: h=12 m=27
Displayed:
h=3 m=9
